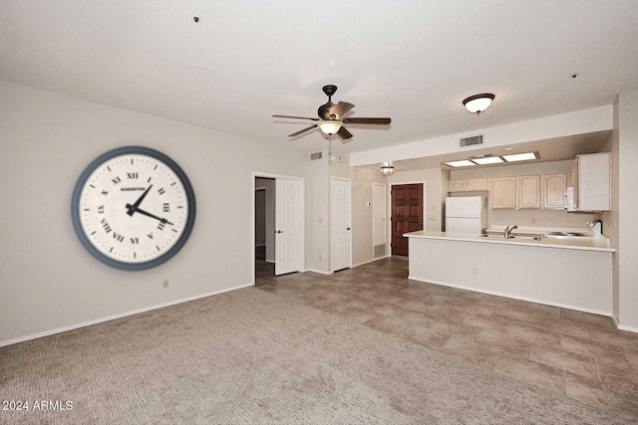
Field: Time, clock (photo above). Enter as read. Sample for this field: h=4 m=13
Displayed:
h=1 m=19
